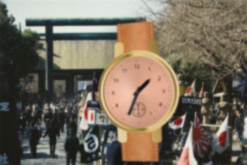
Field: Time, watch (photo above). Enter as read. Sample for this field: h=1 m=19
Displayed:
h=1 m=34
